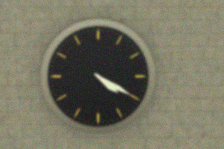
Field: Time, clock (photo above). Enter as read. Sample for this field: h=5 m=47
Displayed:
h=4 m=20
